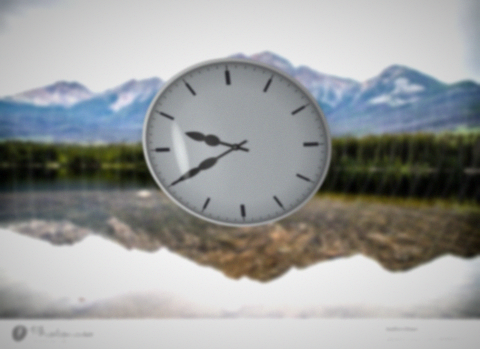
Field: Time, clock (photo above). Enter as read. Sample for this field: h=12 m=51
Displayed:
h=9 m=40
